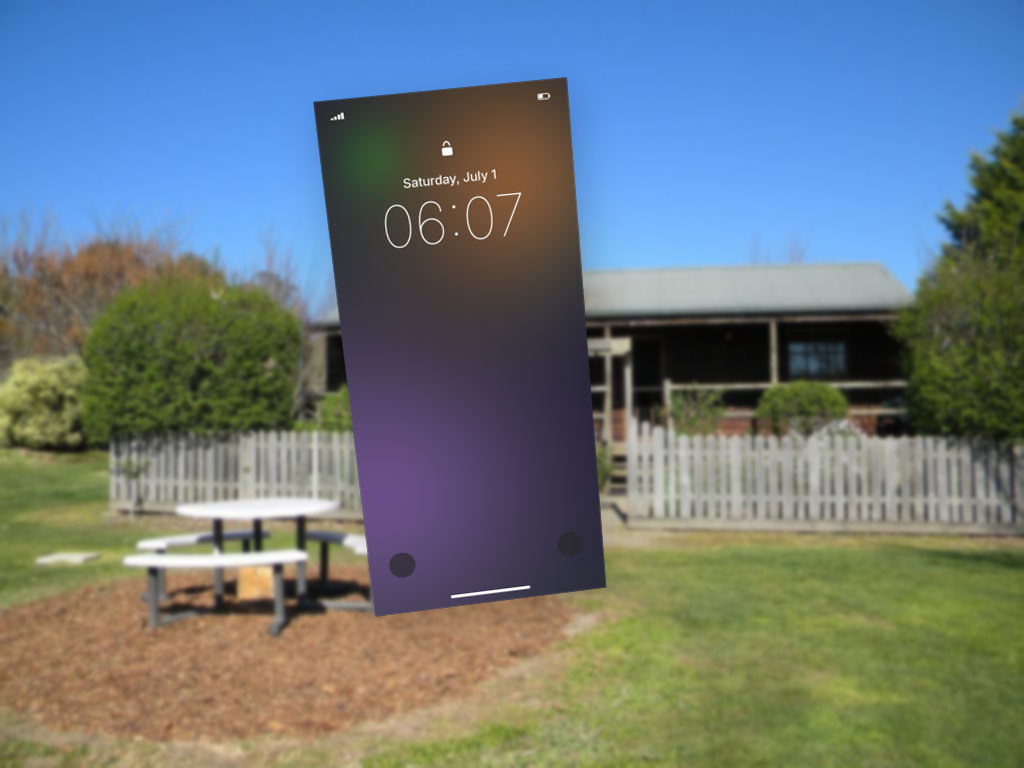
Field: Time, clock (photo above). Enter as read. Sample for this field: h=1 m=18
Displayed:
h=6 m=7
